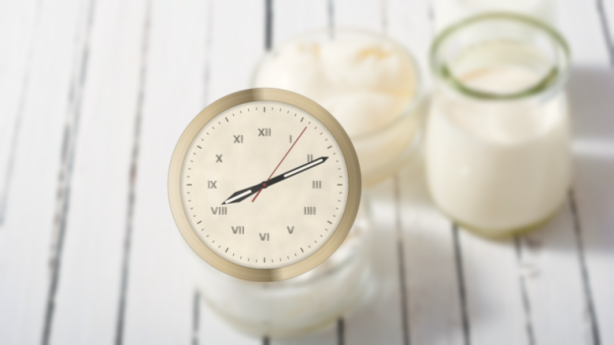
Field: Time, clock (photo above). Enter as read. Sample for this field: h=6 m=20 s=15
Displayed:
h=8 m=11 s=6
